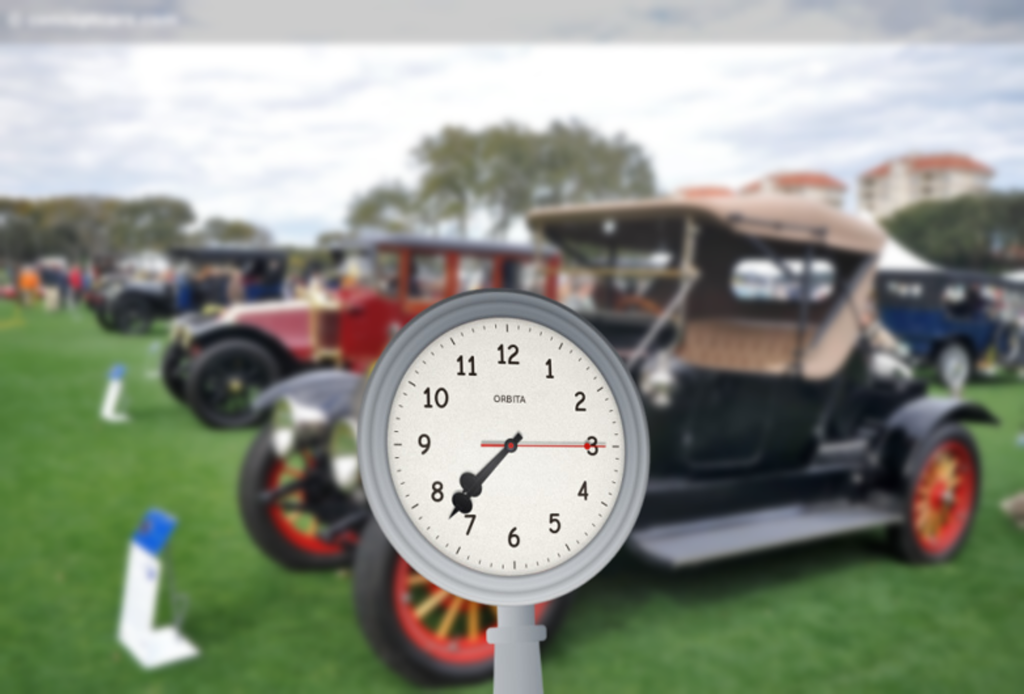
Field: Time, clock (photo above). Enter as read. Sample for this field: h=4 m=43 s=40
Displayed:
h=7 m=37 s=15
